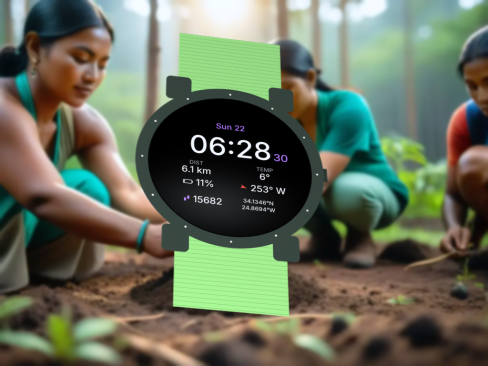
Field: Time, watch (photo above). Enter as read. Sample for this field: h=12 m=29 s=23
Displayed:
h=6 m=28 s=30
